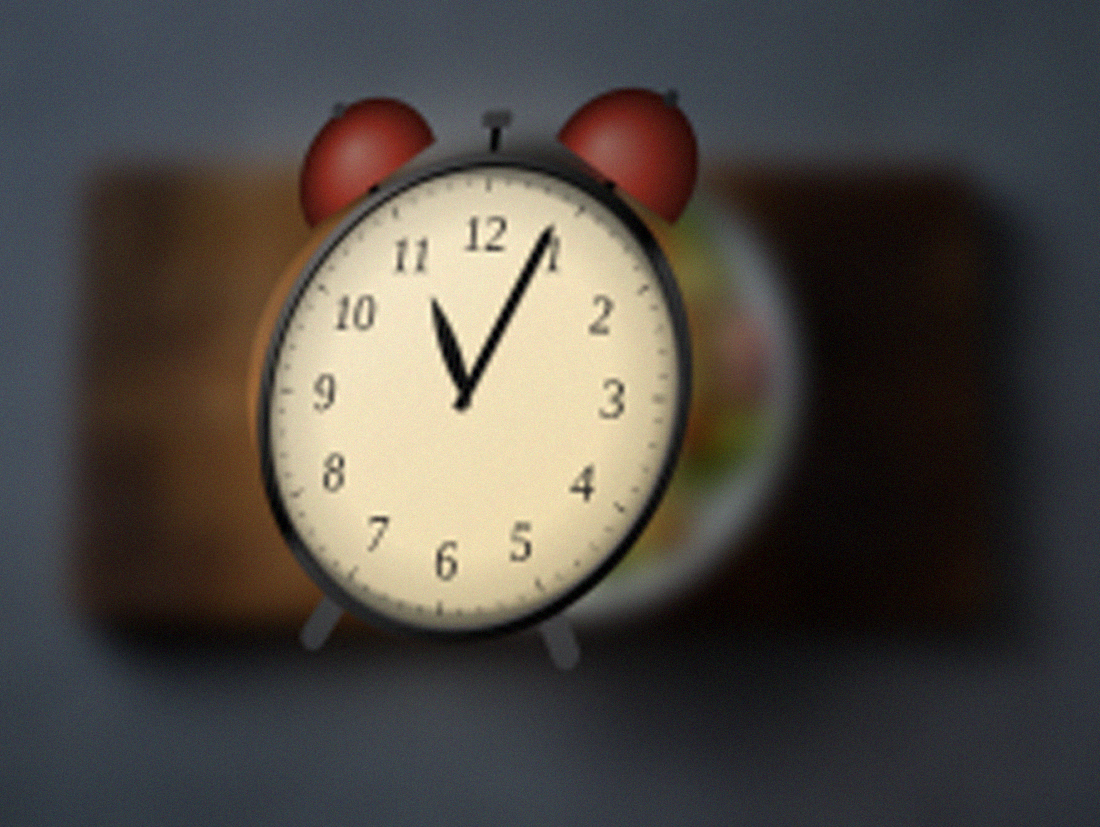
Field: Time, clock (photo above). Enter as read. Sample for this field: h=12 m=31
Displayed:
h=11 m=4
